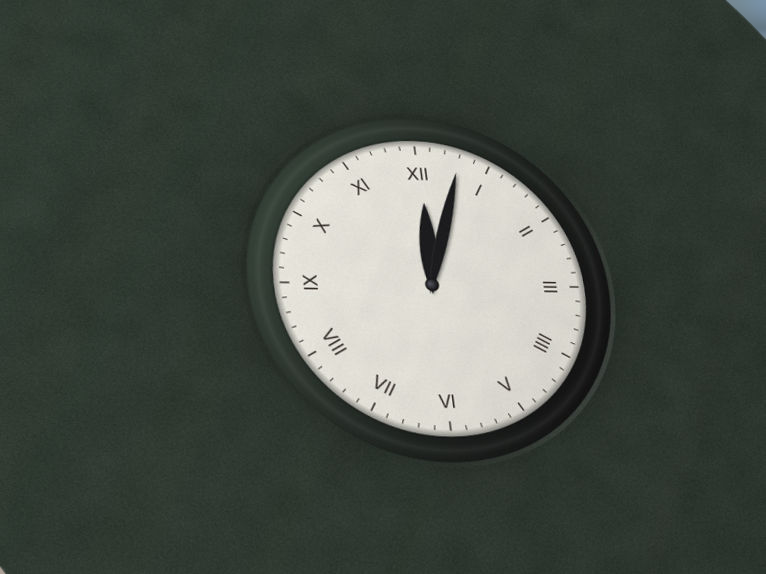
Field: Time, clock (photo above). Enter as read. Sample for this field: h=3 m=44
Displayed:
h=12 m=3
